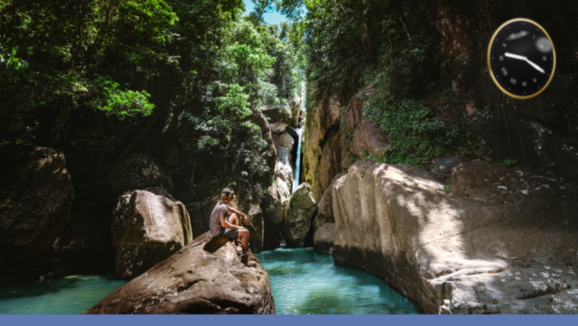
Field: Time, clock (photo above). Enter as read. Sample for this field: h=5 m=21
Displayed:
h=9 m=20
